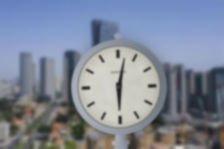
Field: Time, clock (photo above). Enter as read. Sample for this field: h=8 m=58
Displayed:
h=6 m=2
